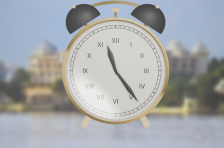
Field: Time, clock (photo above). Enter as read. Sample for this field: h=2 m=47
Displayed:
h=11 m=24
